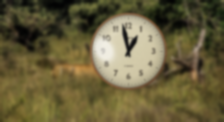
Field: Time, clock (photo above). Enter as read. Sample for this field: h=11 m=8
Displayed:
h=12 m=58
